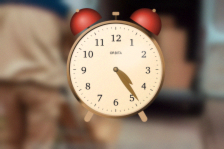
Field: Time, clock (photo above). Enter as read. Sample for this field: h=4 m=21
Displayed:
h=4 m=24
